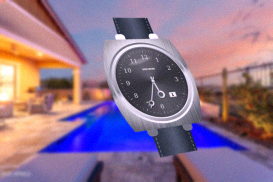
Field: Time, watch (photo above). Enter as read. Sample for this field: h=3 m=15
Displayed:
h=5 m=34
